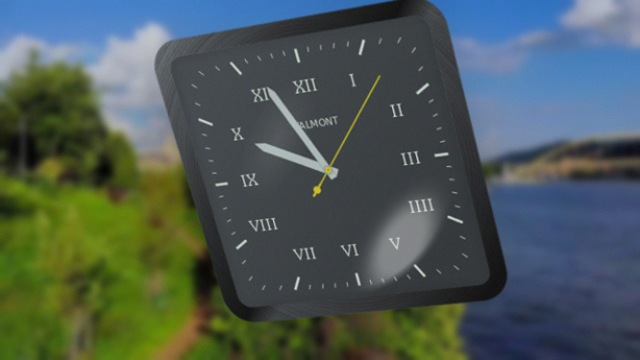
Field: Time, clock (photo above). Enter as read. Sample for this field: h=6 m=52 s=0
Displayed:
h=9 m=56 s=7
